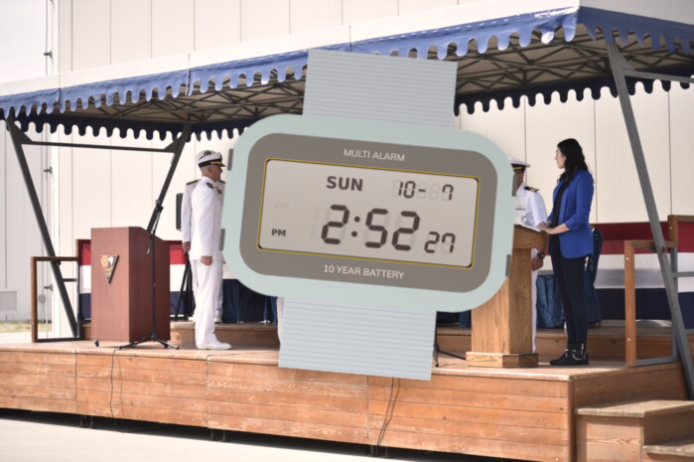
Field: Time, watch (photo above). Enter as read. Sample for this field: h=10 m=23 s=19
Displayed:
h=2 m=52 s=27
